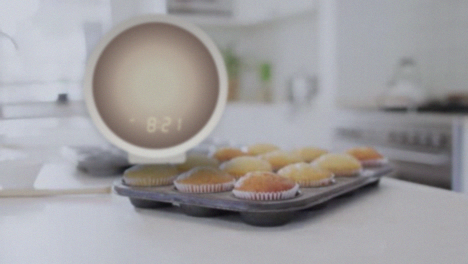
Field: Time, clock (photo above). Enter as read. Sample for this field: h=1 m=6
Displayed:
h=8 m=21
